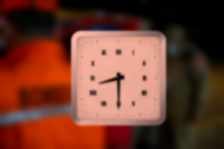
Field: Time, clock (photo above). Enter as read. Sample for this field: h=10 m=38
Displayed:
h=8 m=30
